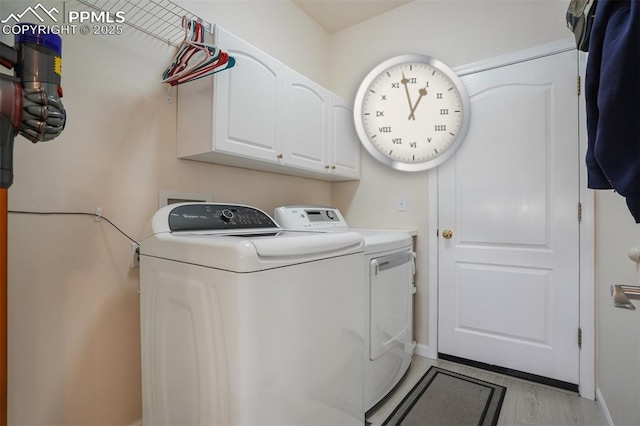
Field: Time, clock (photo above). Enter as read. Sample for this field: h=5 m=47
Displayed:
h=12 m=58
